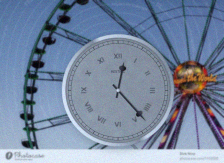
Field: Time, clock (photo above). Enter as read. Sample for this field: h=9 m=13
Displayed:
h=12 m=23
